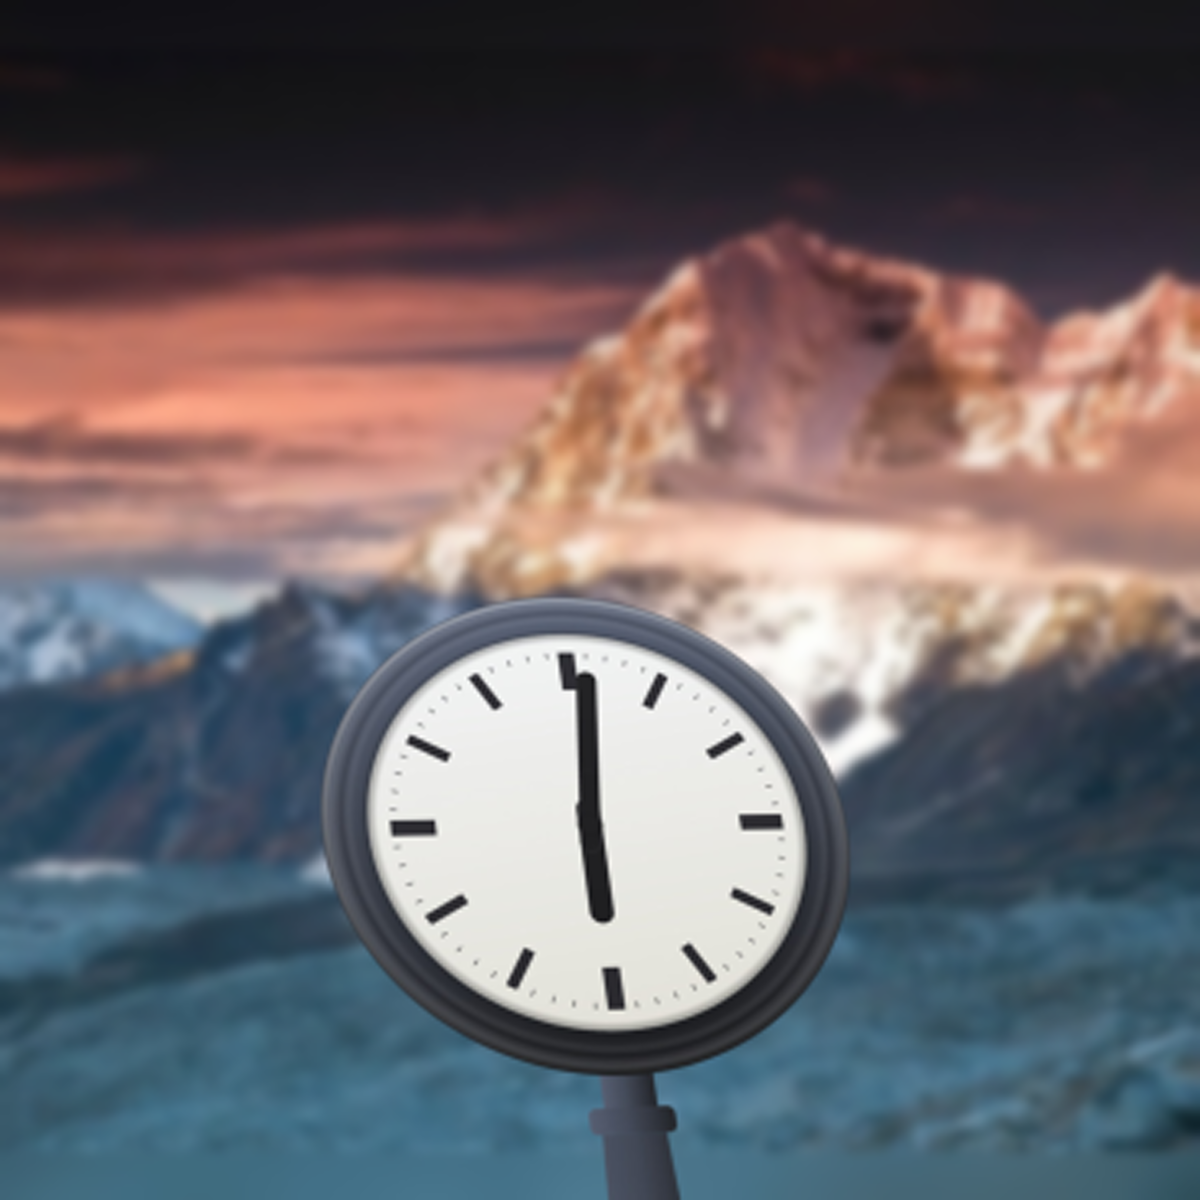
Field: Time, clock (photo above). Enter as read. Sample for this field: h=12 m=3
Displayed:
h=6 m=1
